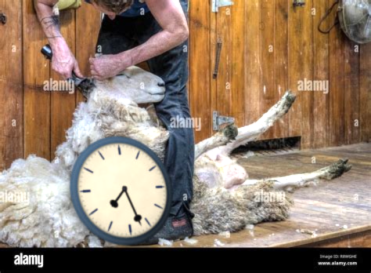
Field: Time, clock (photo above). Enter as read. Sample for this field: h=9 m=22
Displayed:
h=7 m=27
